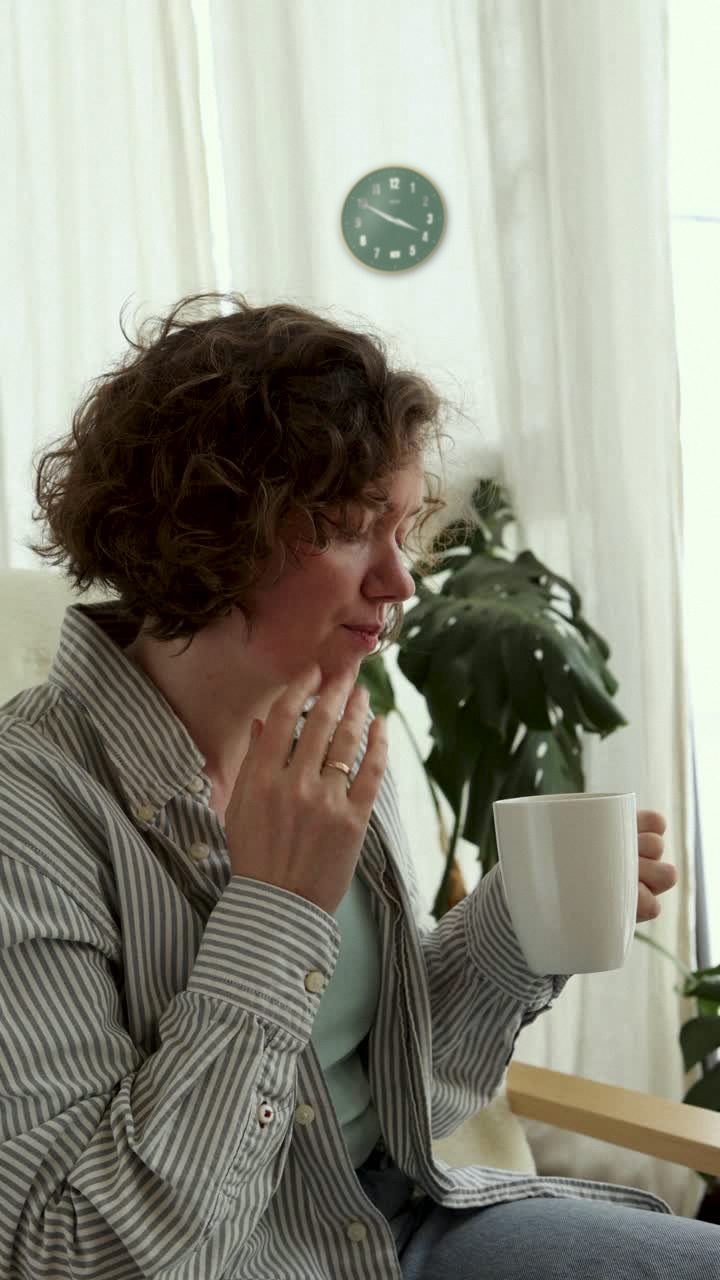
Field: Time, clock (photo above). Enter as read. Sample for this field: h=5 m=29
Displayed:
h=3 m=50
